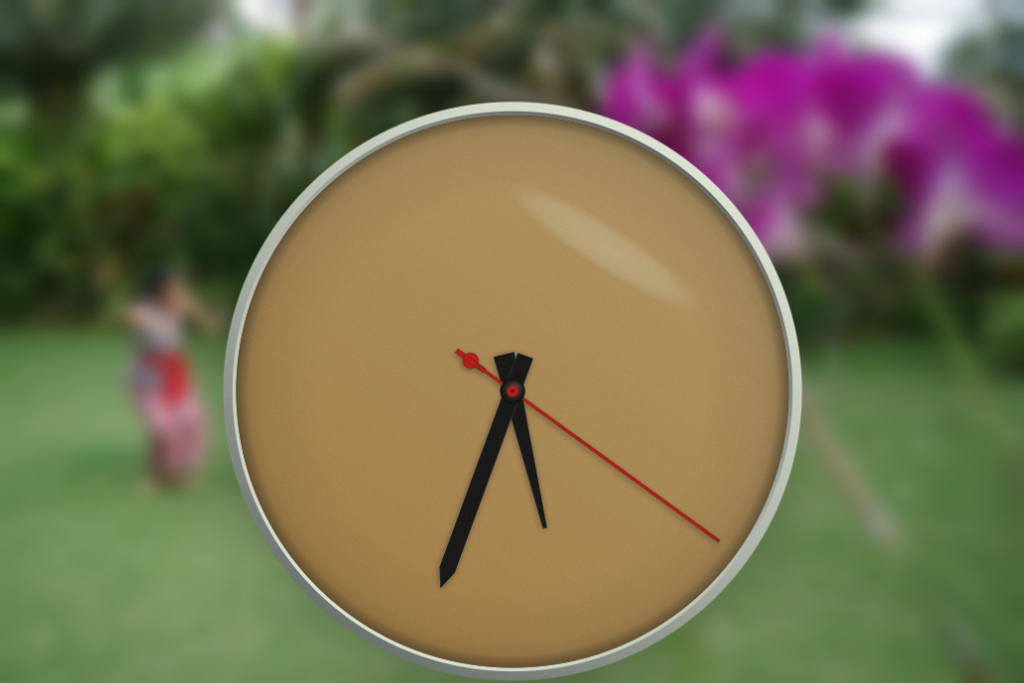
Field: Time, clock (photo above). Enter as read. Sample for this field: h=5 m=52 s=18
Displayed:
h=5 m=33 s=21
